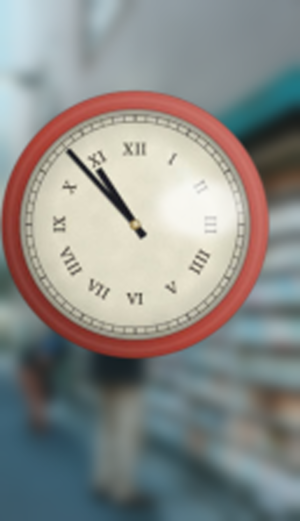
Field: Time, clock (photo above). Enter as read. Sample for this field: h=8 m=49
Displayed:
h=10 m=53
